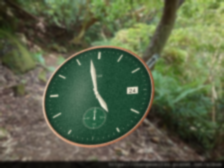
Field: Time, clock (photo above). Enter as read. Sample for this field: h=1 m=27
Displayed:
h=4 m=58
